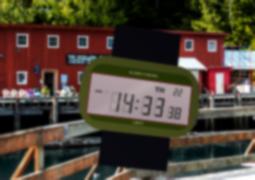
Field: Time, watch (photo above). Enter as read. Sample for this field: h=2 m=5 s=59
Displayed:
h=14 m=33 s=38
